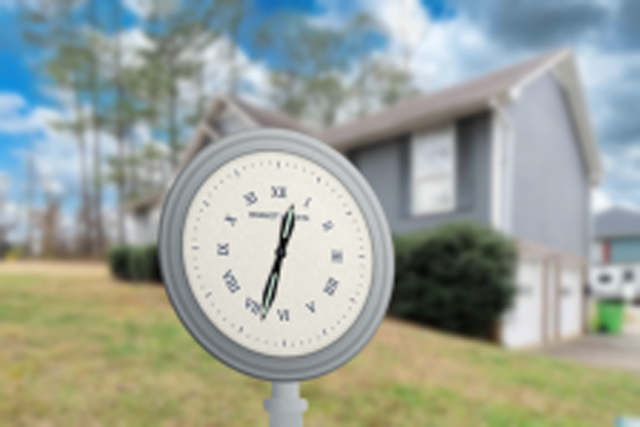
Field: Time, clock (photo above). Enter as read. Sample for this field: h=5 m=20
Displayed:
h=12 m=33
